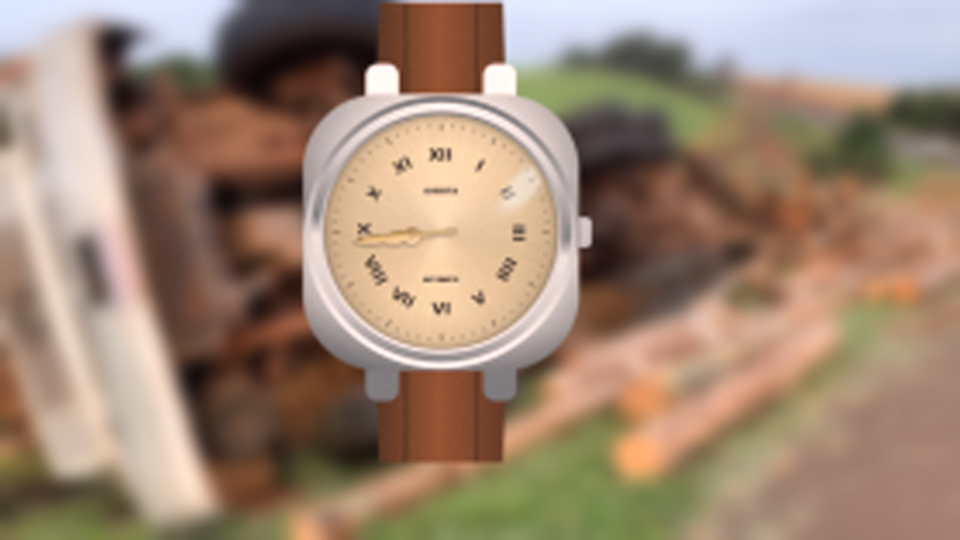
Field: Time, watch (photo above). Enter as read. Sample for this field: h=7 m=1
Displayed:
h=8 m=44
